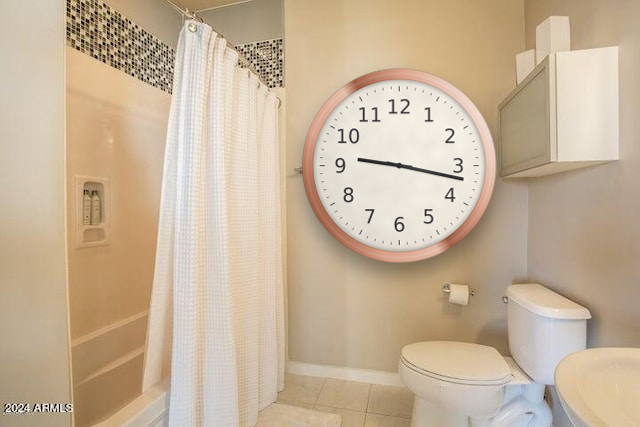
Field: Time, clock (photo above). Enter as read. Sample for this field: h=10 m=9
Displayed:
h=9 m=17
